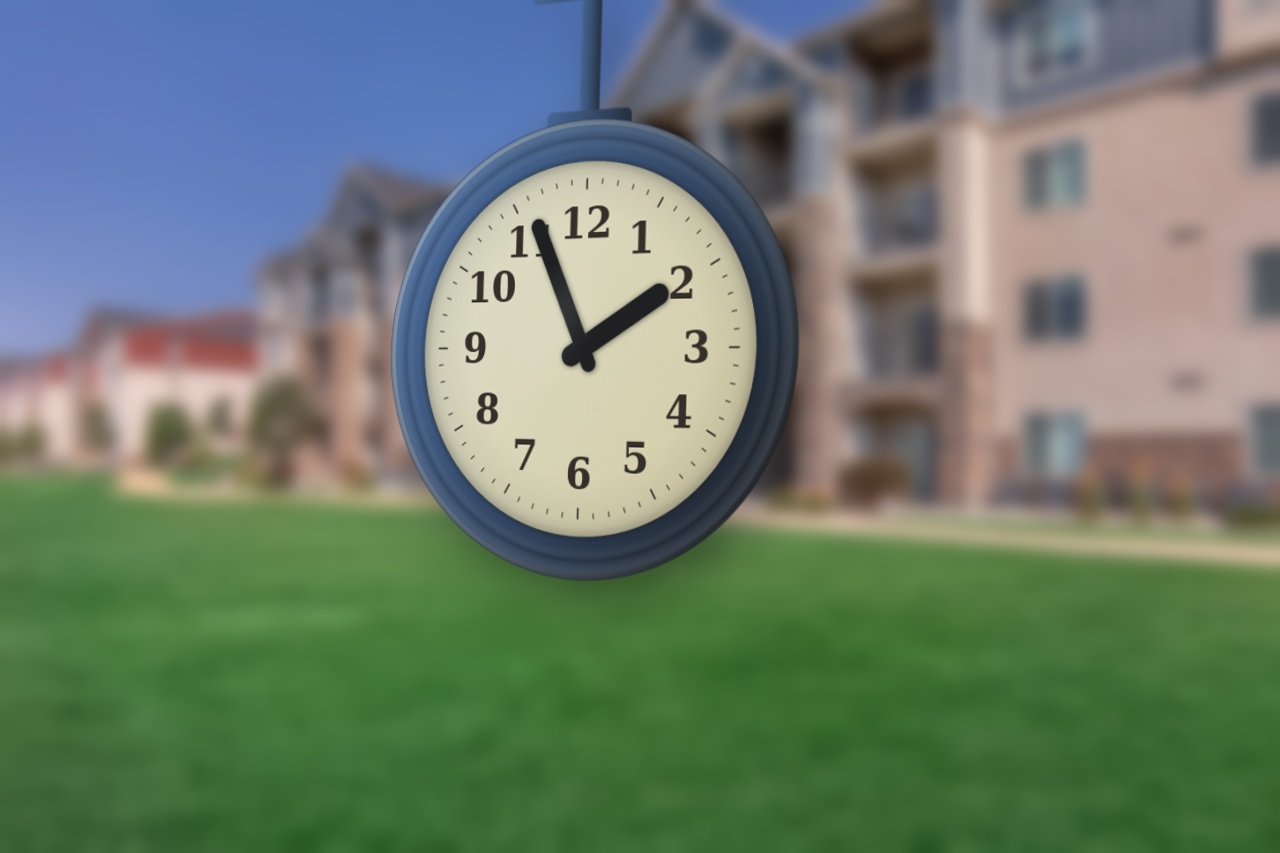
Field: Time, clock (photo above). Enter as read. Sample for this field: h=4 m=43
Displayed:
h=1 m=56
